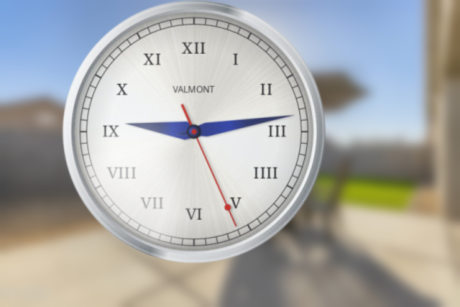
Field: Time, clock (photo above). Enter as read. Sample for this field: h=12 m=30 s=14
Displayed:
h=9 m=13 s=26
